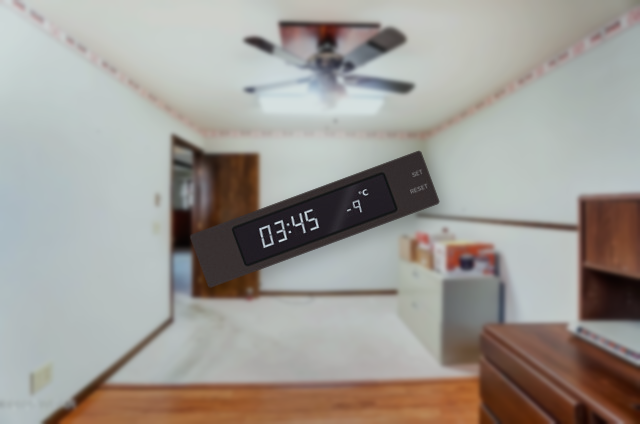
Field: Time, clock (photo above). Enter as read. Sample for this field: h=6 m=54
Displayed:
h=3 m=45
